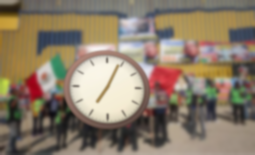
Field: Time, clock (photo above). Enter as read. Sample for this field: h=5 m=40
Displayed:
h=7 m=4
